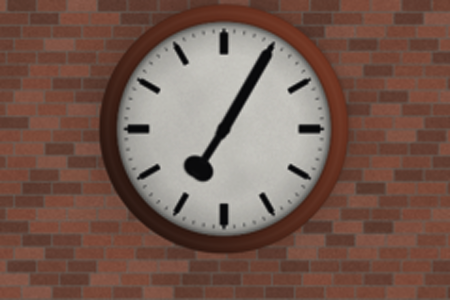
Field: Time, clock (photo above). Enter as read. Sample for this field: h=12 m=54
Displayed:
h=7 m=5
